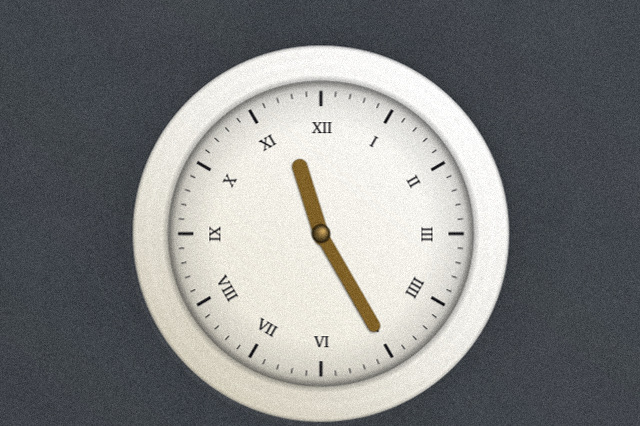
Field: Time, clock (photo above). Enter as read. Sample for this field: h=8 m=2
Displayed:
h=11 m=25
